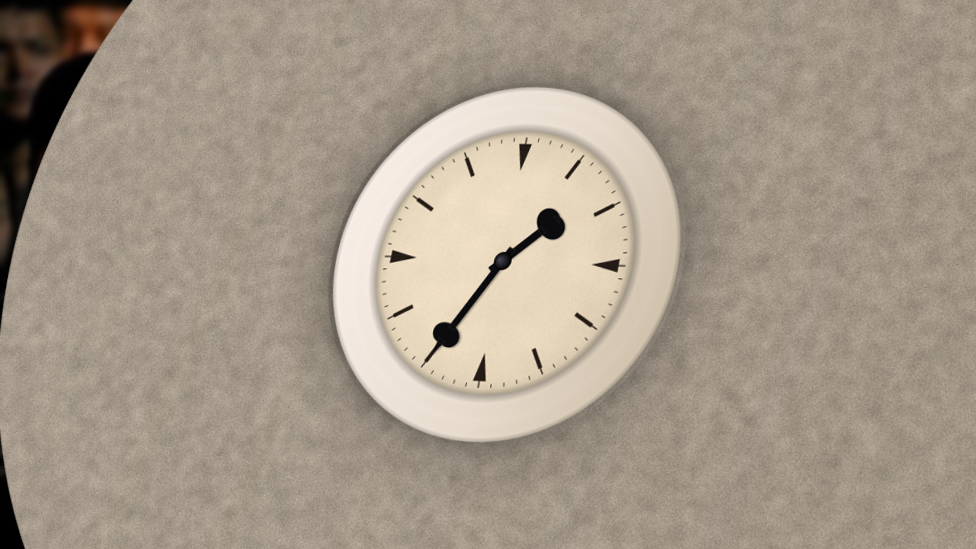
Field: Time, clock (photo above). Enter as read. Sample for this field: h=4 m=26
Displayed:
h=1 m=35
